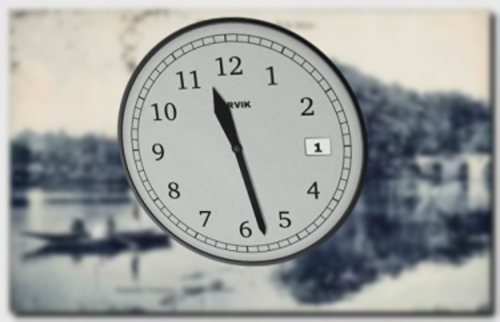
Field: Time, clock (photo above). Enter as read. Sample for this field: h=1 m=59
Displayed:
h=11 m=28
